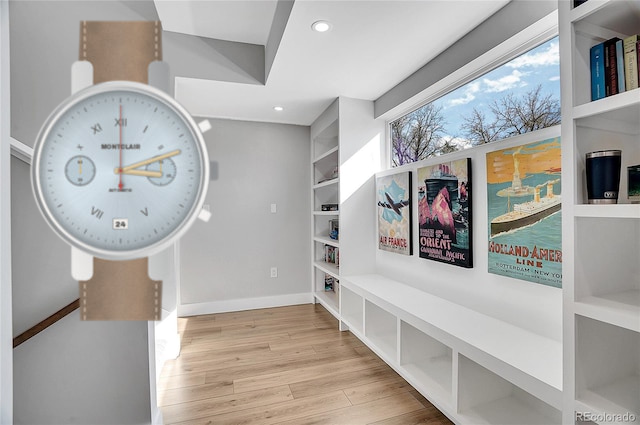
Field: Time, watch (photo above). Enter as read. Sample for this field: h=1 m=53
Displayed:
h=3 m=12
